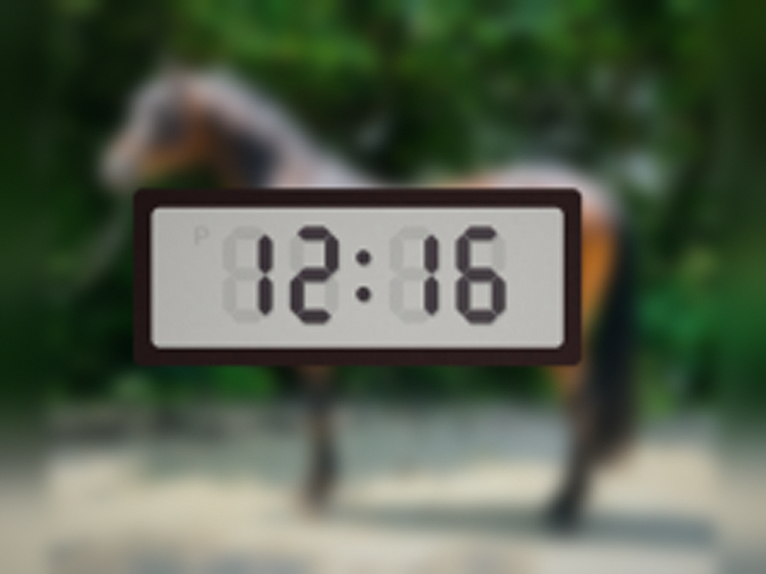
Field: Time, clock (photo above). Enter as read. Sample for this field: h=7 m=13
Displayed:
h=12 m=16
